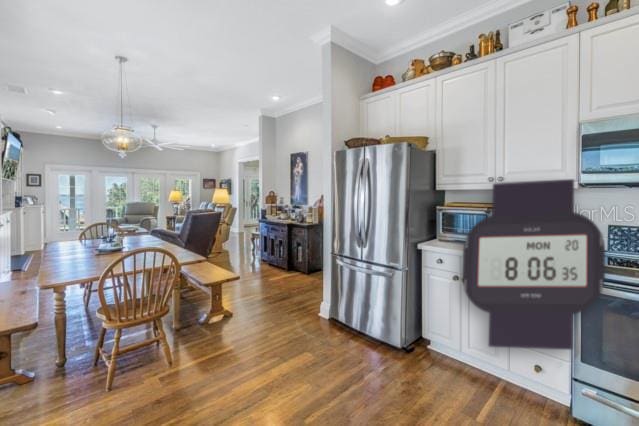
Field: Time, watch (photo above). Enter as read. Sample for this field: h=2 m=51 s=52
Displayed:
h=8 m=6 s=35
